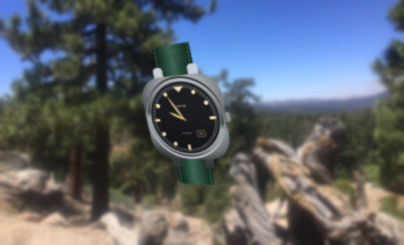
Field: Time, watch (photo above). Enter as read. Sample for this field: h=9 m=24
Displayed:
h=9 m=55
